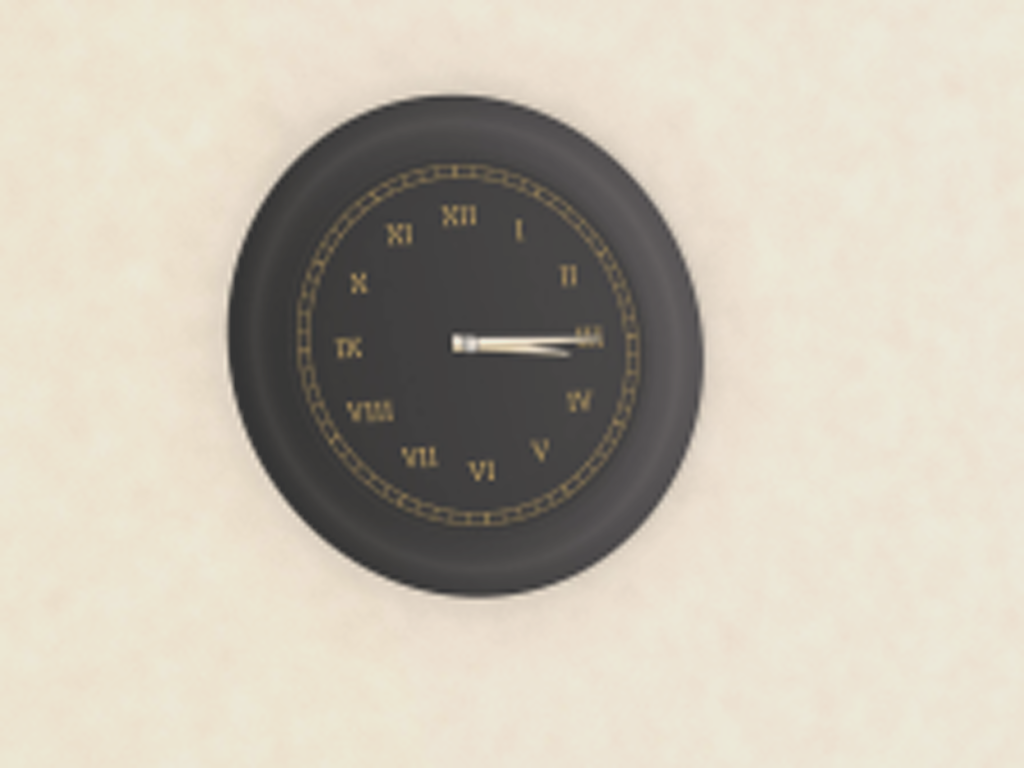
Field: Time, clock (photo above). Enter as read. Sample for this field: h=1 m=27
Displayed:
h=3 m=15
